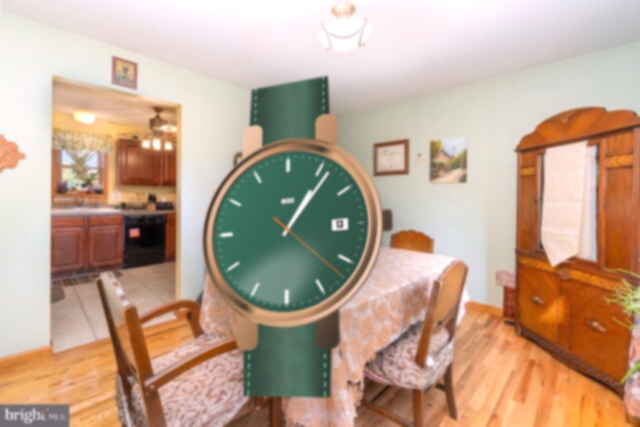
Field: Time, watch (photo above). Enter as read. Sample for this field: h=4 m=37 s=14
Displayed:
h=1 m=6 s=22
